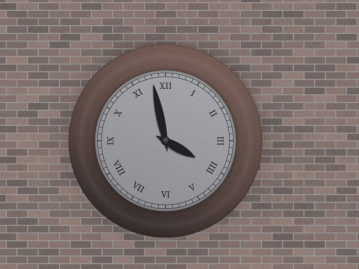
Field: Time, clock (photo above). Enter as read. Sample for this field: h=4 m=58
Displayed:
h=3 m=58
